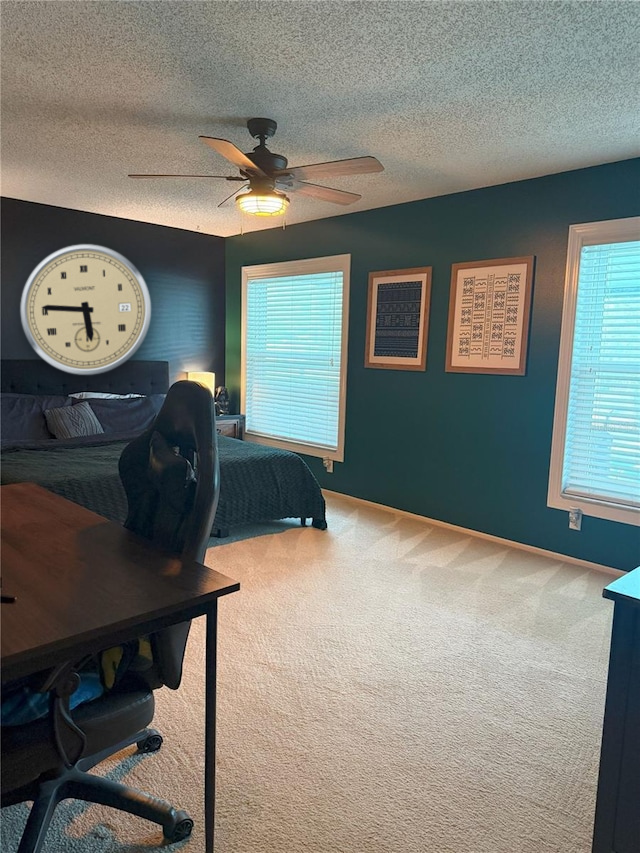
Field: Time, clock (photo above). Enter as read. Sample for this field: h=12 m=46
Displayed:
h=5 m=46
